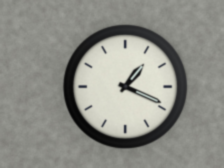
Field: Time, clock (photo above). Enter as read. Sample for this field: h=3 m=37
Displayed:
h=1 m=19
